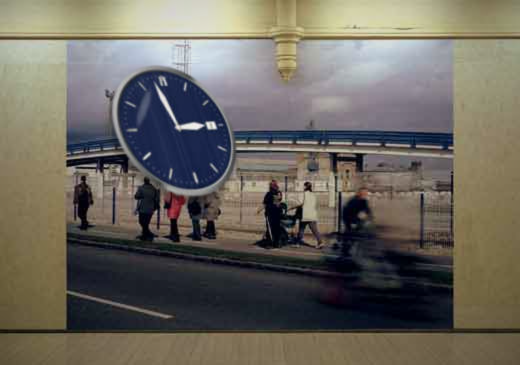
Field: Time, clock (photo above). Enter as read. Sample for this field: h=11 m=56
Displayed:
h=2 m=58
